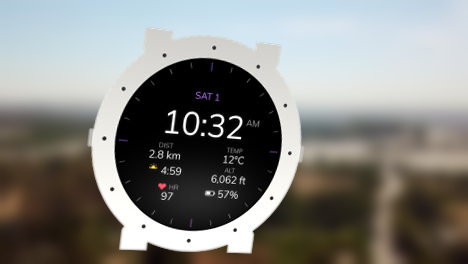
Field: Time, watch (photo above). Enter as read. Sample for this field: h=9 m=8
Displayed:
h=10 m=32
